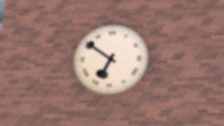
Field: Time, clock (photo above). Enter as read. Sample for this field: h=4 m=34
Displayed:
h=6 m=51
